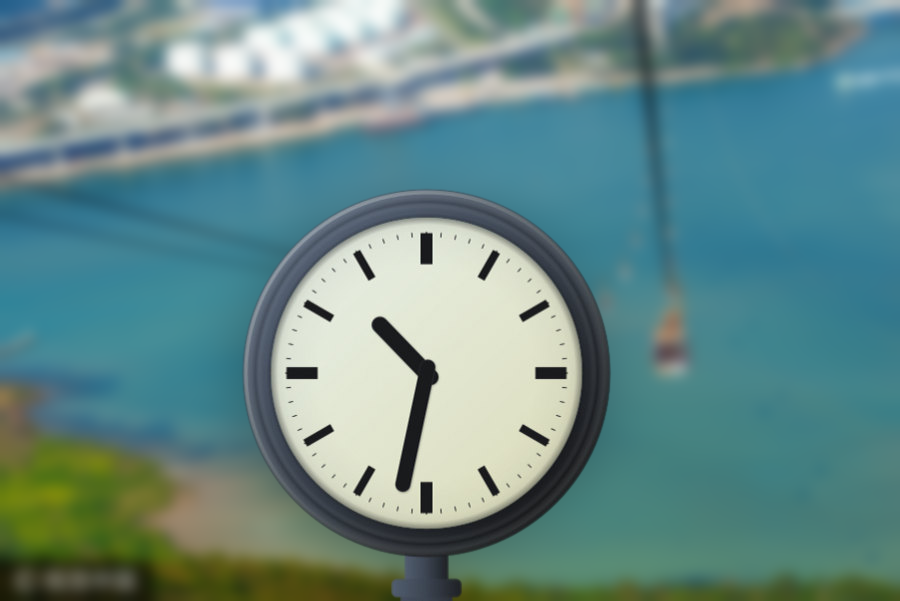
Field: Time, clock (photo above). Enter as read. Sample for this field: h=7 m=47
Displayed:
h=10 m=32
